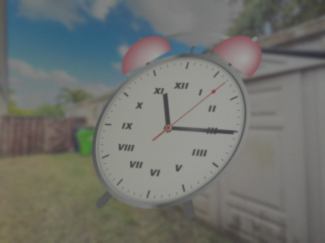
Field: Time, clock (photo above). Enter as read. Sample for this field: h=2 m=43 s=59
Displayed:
h=11 m=15 s=7
